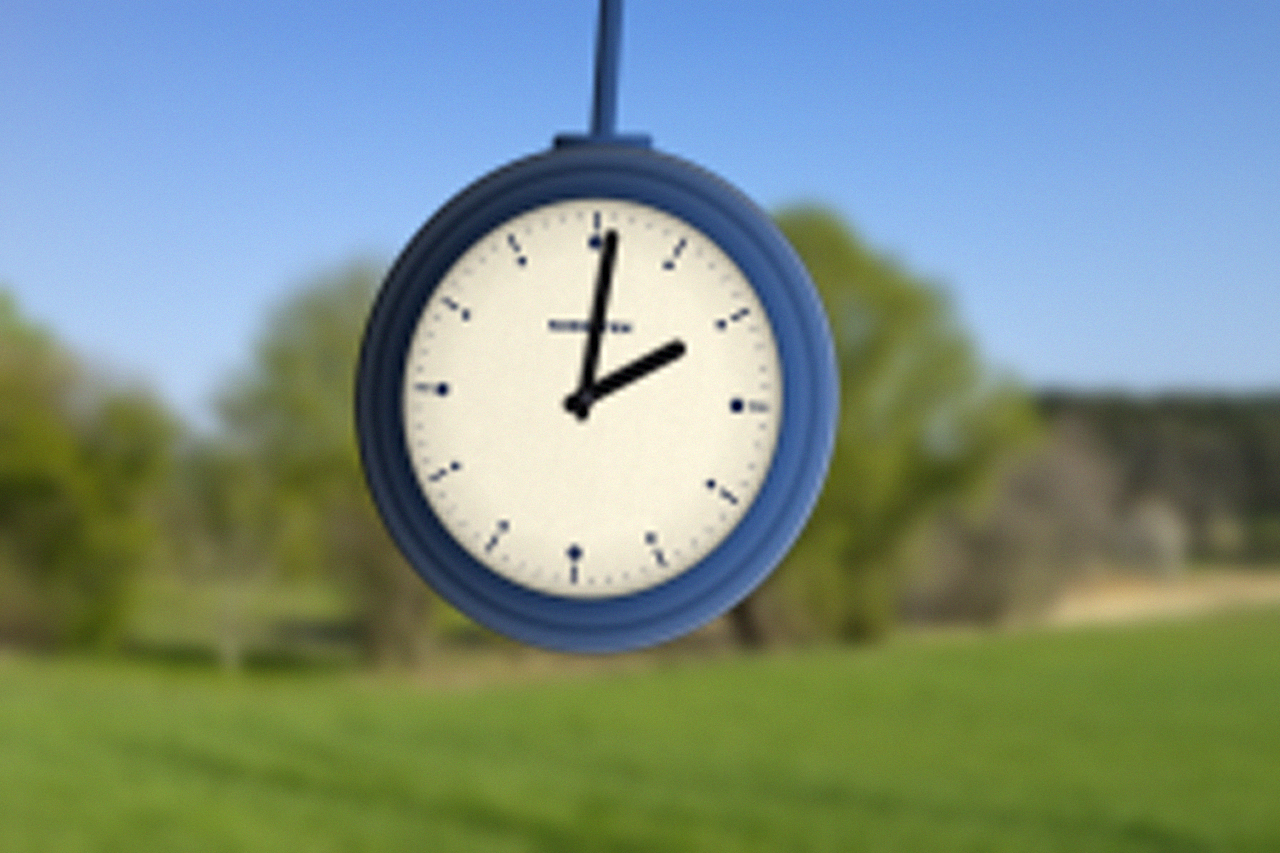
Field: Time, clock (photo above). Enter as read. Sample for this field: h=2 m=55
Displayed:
h=2 m=1
